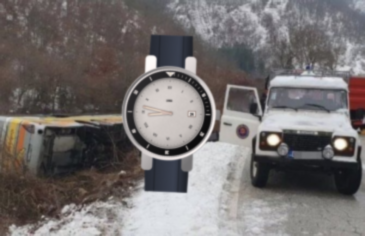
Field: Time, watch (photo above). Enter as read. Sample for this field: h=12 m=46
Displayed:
h=8 m=47
